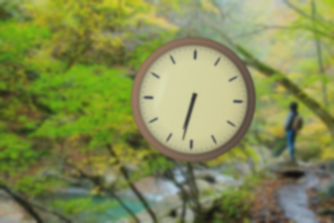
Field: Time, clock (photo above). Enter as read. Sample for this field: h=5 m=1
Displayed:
h=6 m=32
